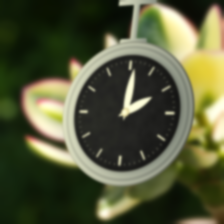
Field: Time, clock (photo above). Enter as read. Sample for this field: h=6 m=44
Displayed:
h=2 m=1
